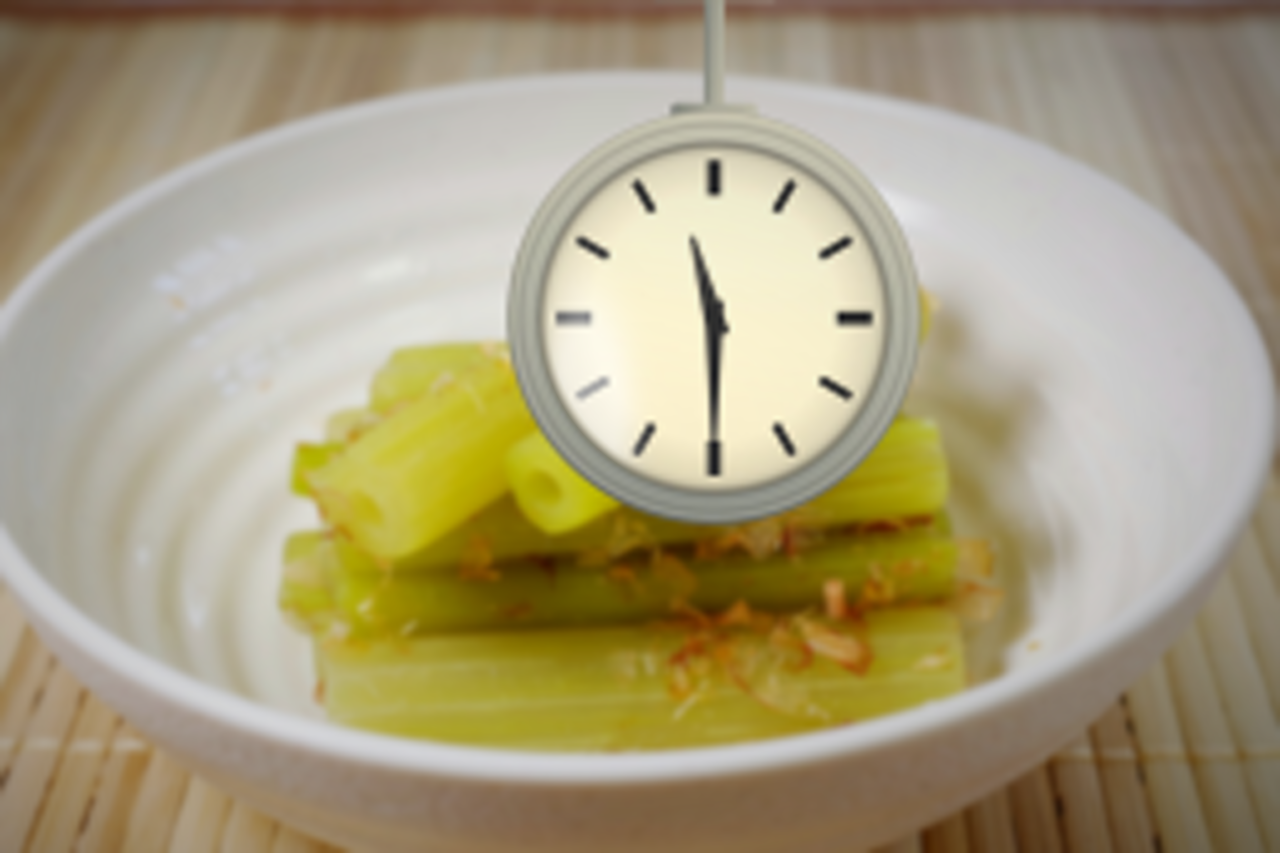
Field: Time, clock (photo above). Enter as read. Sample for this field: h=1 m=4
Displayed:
h=11 m=30
